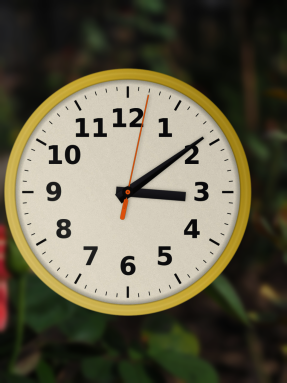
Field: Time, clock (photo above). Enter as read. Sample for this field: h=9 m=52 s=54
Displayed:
h=3 m=9 s=2
